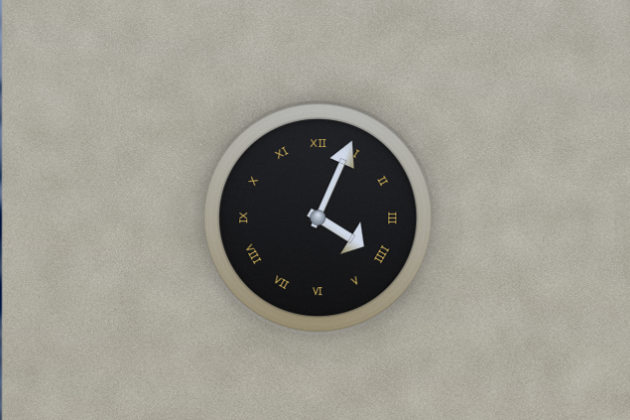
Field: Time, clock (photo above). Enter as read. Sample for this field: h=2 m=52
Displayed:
h=4 m=4
